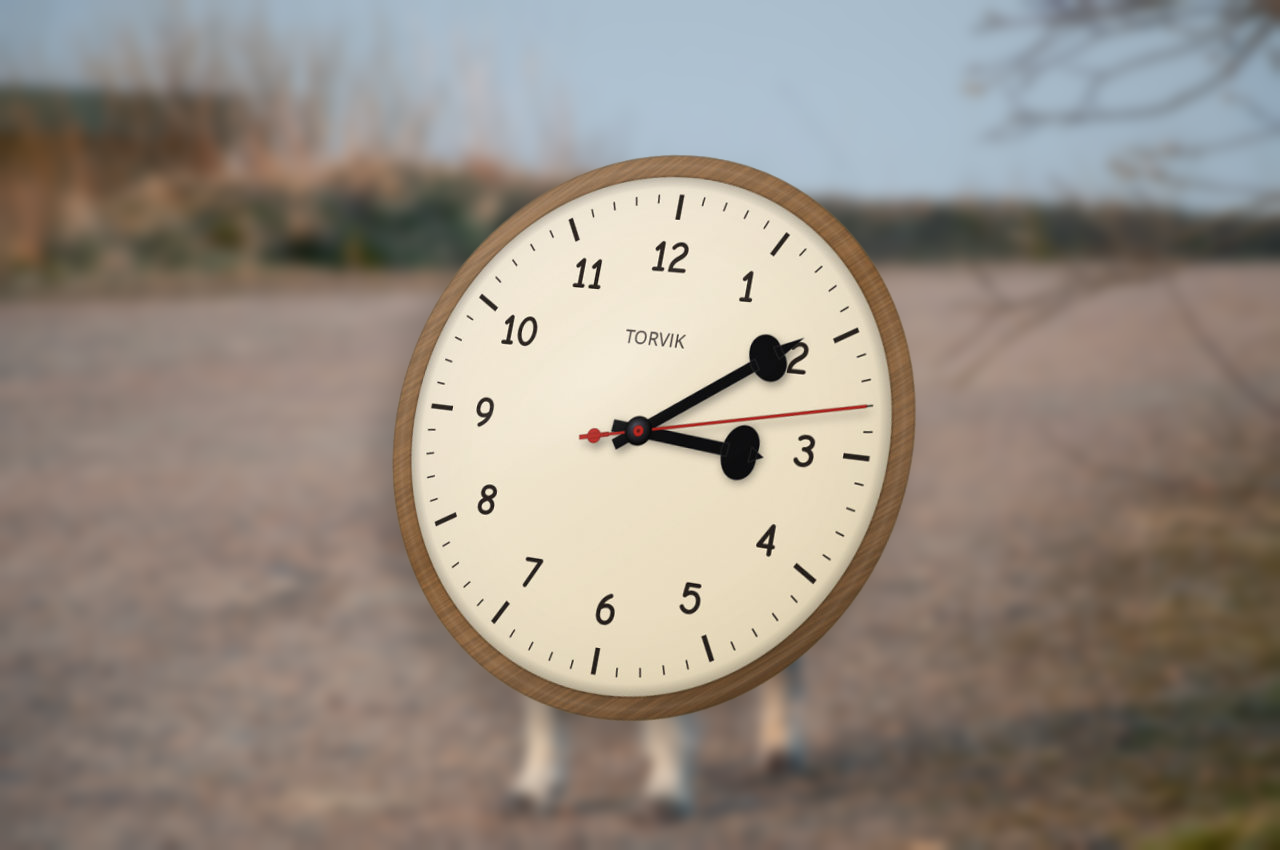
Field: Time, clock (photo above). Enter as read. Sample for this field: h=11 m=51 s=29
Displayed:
h=3 m=9 s=13
